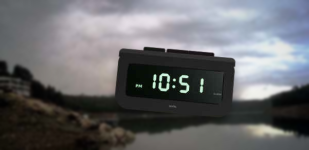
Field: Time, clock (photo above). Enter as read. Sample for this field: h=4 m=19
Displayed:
h=10 m=51
